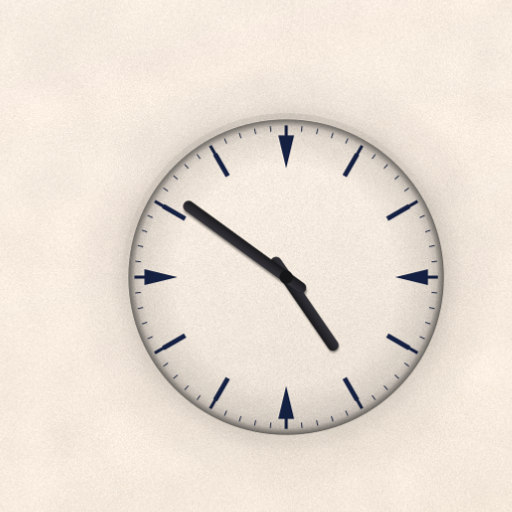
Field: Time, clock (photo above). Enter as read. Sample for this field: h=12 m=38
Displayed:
h=4 m=51
